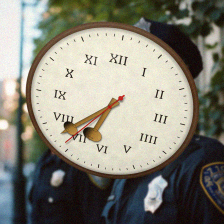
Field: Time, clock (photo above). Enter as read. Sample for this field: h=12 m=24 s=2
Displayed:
h=6 m=37 s=36
